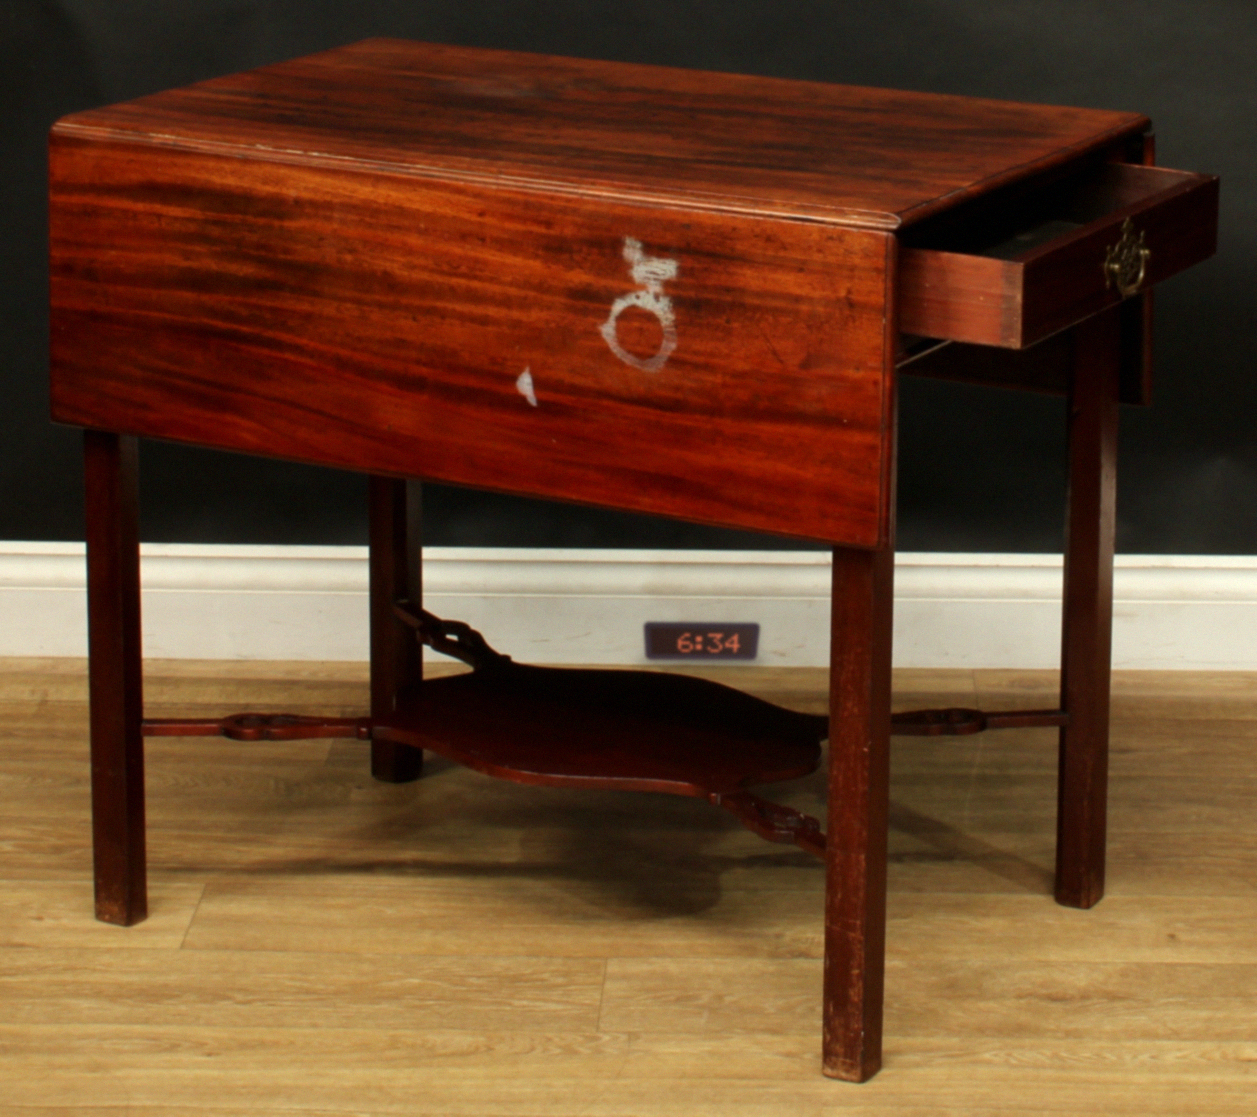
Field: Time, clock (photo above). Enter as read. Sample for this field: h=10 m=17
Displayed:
h=6 m=34
